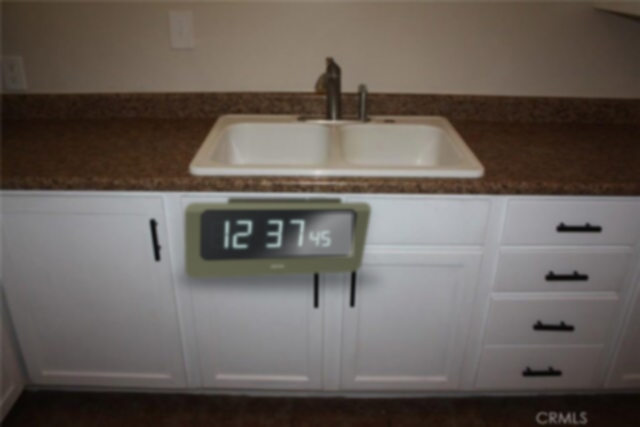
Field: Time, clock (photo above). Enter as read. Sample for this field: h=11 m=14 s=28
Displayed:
h=12 m=37 s=45
